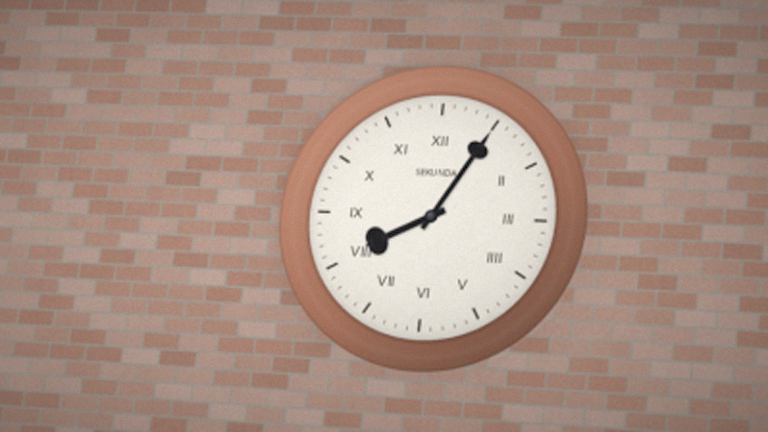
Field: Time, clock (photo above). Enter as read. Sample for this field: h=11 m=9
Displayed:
h=8 m=5
